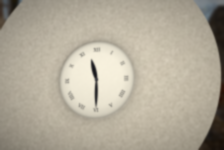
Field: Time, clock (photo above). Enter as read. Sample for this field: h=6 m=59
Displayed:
h=11 m=30
